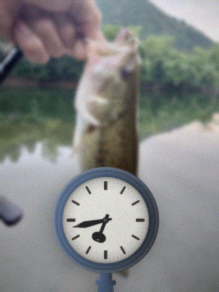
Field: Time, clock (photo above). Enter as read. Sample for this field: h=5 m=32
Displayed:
h=6 m=43
